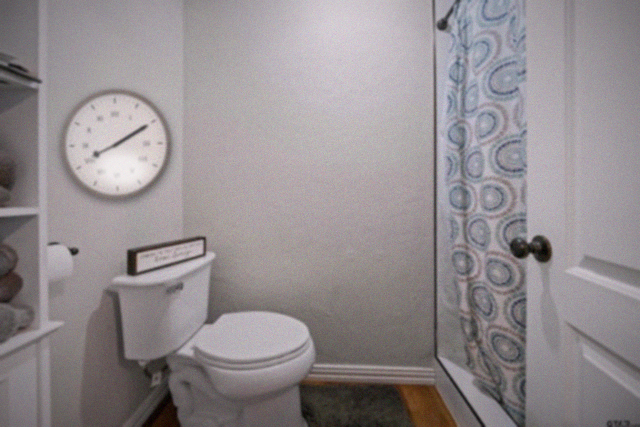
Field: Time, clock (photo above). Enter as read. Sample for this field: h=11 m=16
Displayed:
h=8 m=10
